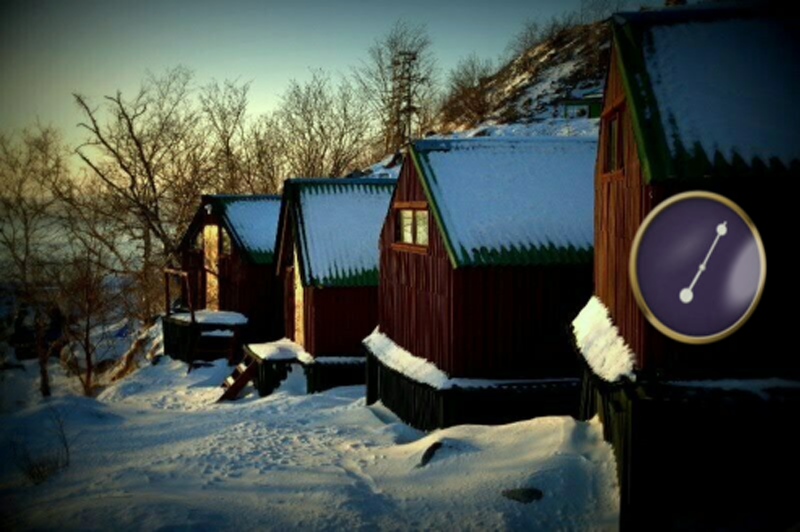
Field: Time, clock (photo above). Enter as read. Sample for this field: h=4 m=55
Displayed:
h=7 m=5
